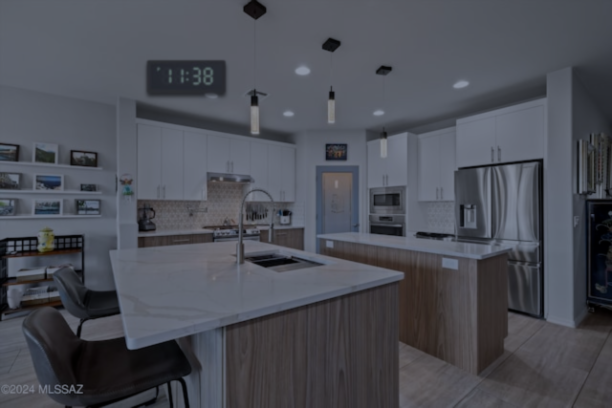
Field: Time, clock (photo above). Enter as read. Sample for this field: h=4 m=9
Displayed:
h=11 m=38
